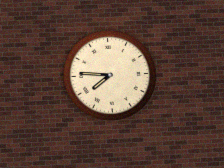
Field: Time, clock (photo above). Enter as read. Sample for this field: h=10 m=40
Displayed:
h=7 m=46
